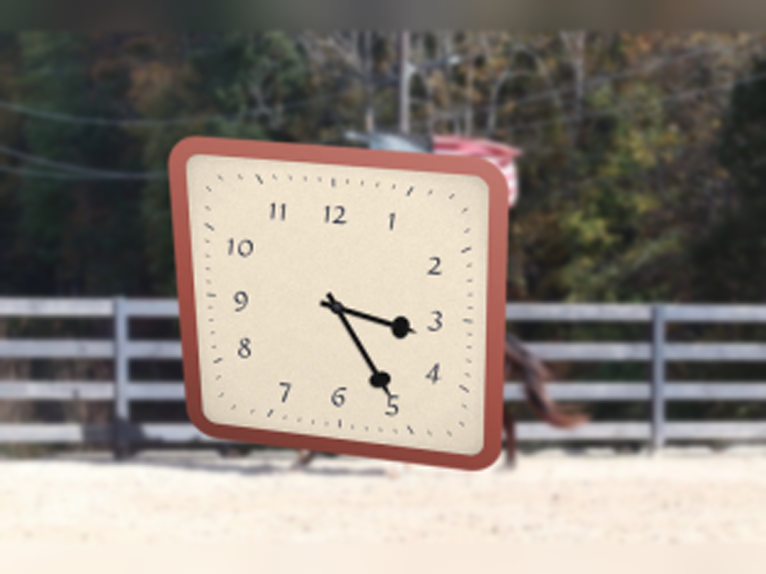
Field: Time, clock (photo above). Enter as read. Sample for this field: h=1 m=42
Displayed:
h=3 m=25
